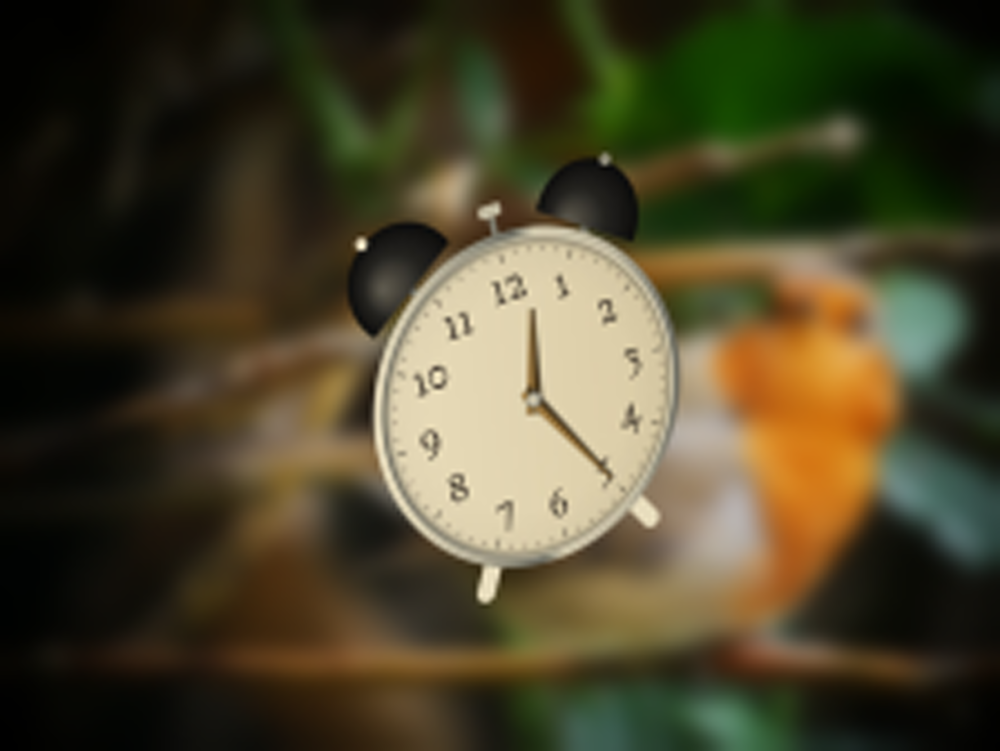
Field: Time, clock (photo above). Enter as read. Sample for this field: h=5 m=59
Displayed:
h=12 m=25
